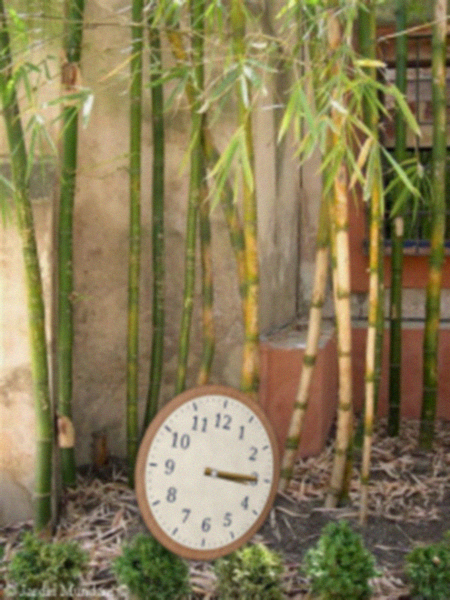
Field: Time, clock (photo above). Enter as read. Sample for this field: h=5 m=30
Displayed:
h=3 m=15
